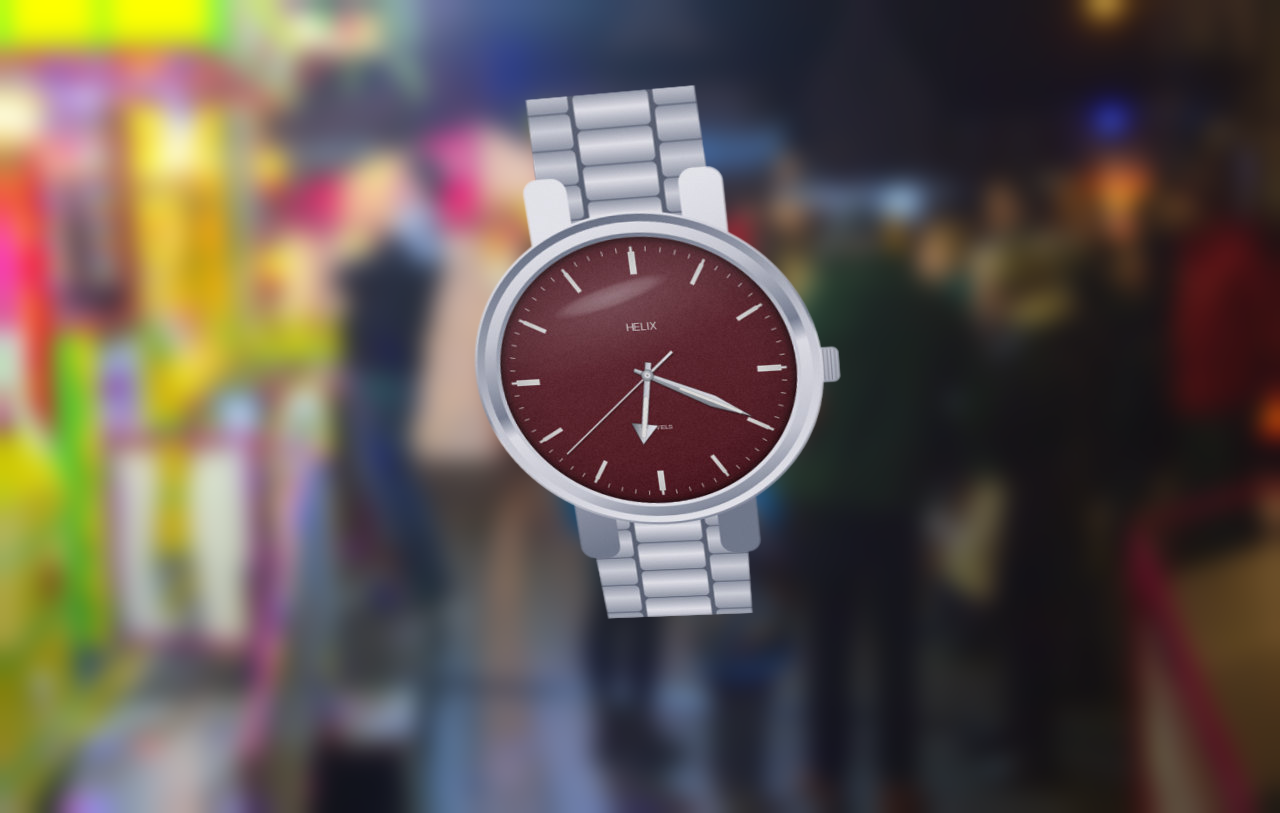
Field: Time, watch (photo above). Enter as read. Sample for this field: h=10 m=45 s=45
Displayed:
h=6 m=19 s=38
